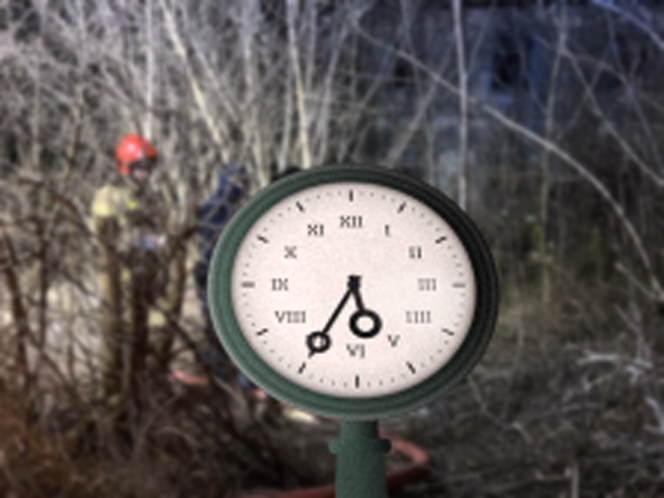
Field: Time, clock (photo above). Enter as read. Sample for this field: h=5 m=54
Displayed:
h=5 m=35
